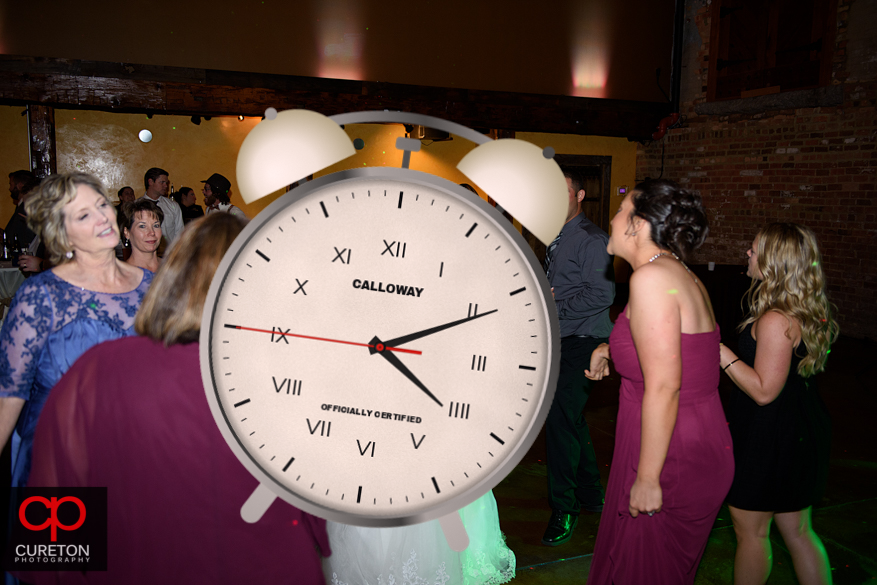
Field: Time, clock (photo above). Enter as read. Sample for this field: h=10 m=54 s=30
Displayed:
h=4 m=10 s=45
